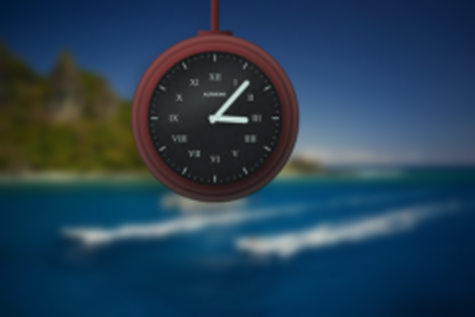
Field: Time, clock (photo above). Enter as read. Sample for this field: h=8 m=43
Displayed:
h=3 m=7
